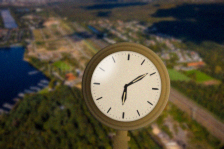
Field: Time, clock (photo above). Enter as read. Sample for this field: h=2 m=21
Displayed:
h=6 m=9
